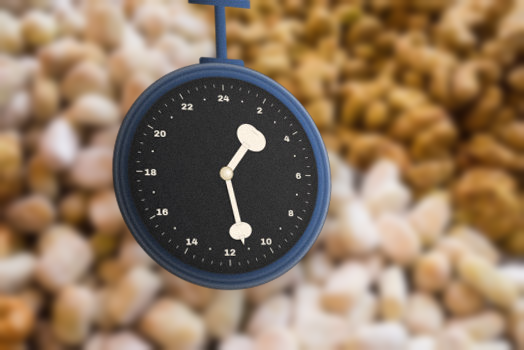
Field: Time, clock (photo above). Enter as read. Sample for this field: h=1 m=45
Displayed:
h=2 m=28
